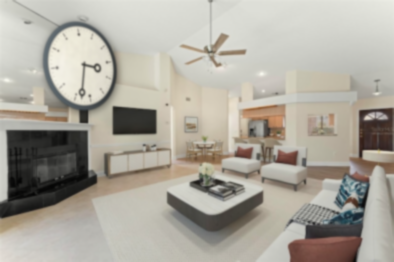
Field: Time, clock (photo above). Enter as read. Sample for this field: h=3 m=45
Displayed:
h=3 m=33
